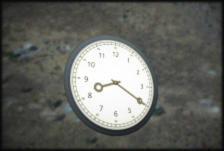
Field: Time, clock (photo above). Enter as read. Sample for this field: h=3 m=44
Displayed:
h=8 m=20
